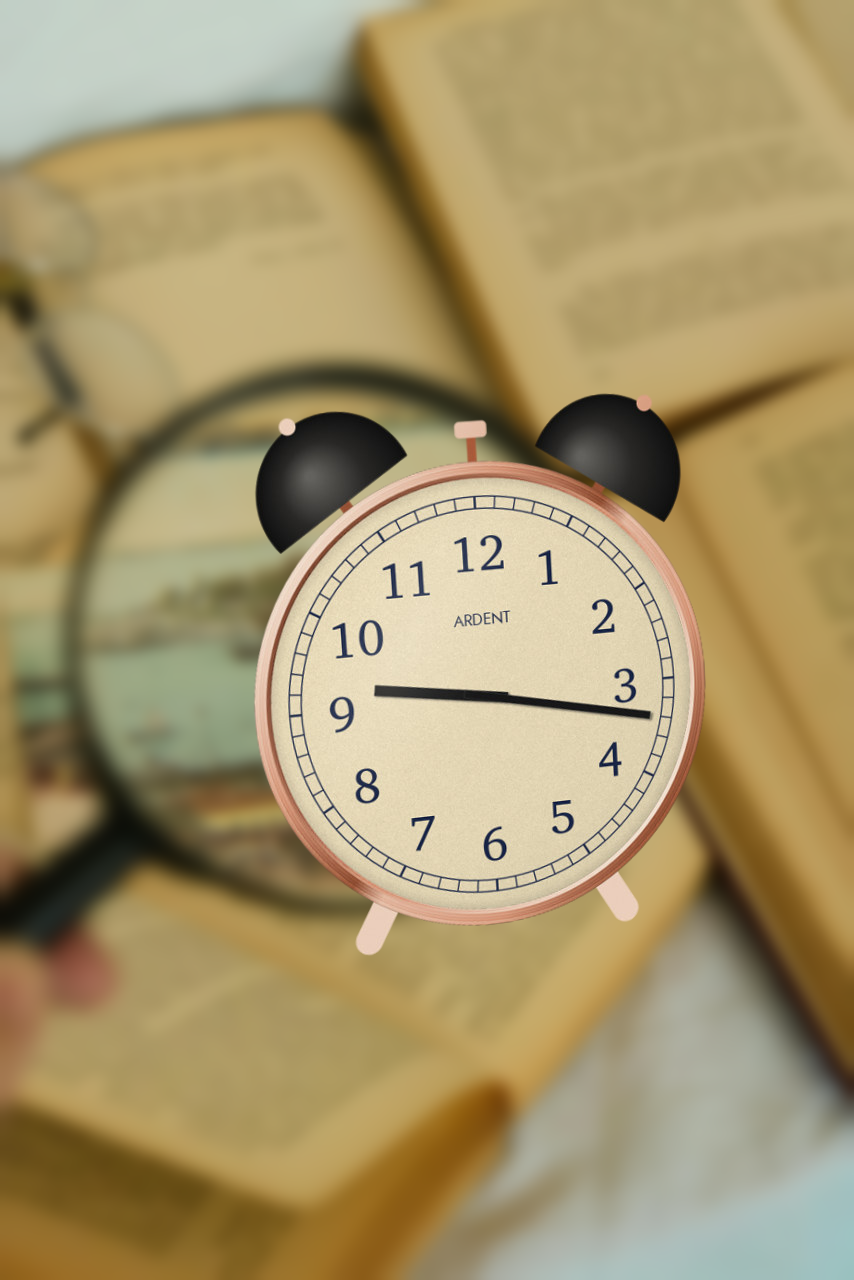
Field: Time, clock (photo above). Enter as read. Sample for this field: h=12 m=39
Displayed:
h=9 m=17
